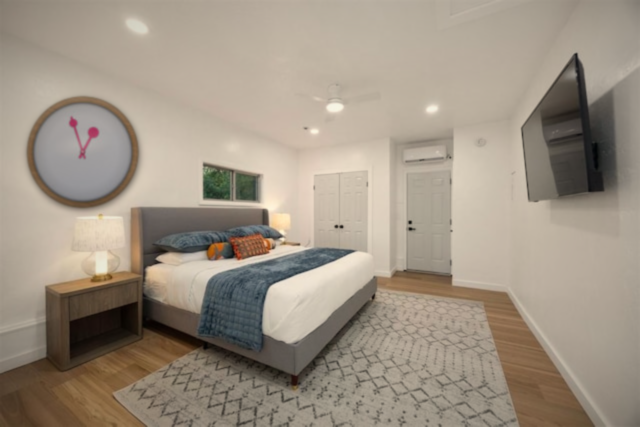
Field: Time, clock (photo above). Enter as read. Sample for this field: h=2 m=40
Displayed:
h=12 m=57
